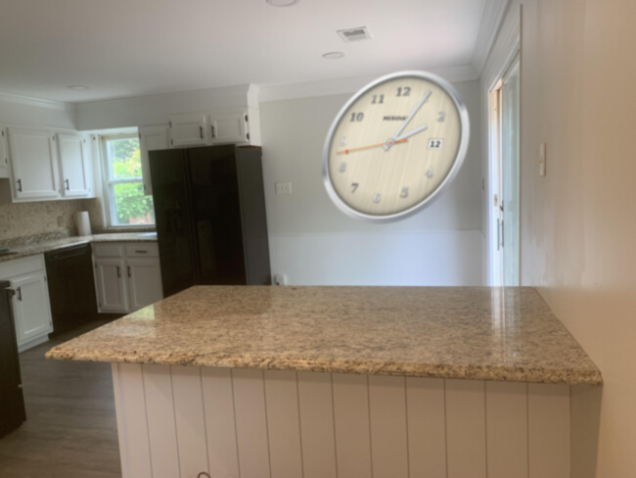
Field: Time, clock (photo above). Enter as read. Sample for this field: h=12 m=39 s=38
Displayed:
h=2 m=4 s=43
